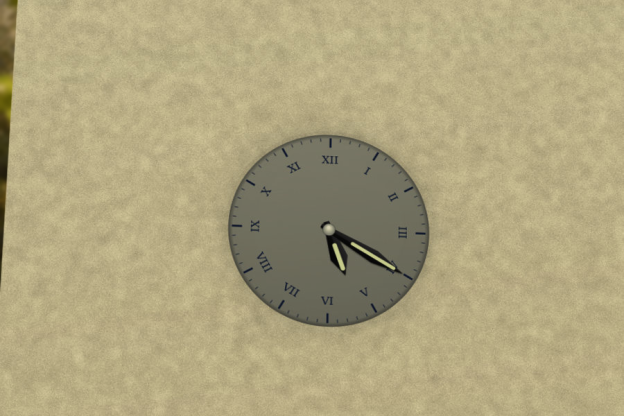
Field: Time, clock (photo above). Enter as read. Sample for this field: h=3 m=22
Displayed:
h=5 m=20
